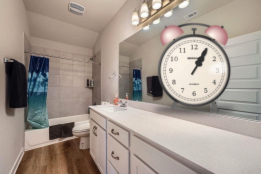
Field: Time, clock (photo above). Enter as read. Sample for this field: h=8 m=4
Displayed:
h=1 m=5
